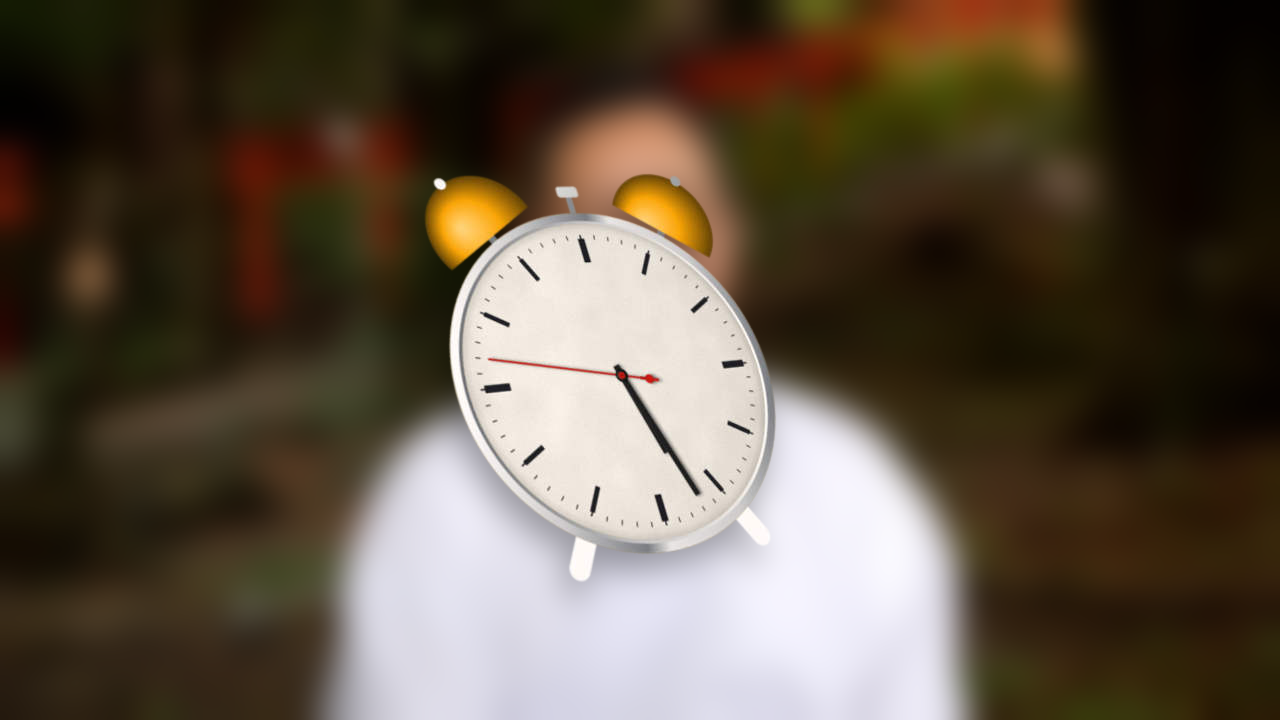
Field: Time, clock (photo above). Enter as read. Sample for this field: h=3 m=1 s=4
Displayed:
h=5 m=26 s=47
